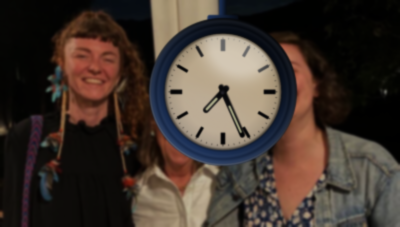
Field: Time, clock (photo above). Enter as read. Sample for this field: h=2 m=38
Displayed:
h=7 m=26
